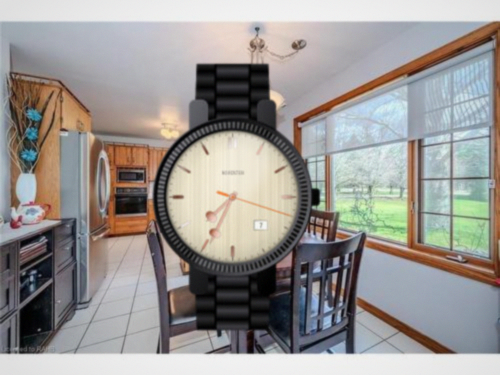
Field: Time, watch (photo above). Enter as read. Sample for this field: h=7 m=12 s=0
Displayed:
h=7 m=34 s=18
